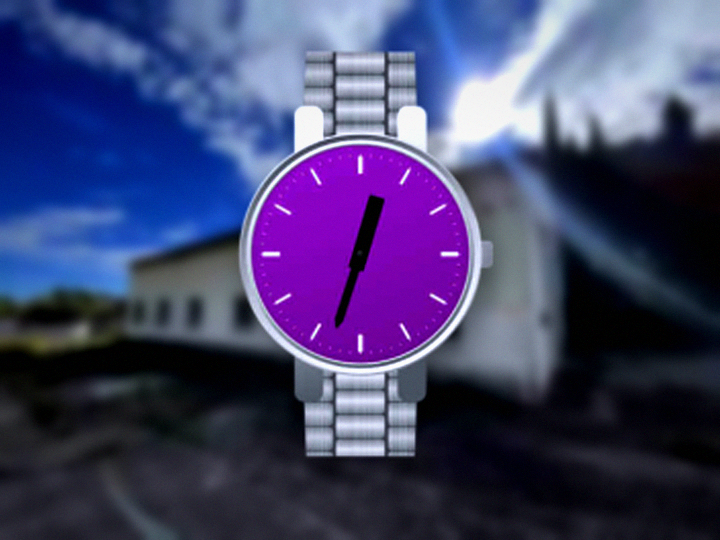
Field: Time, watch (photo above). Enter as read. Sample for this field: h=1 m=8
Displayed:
h=12 m=33
